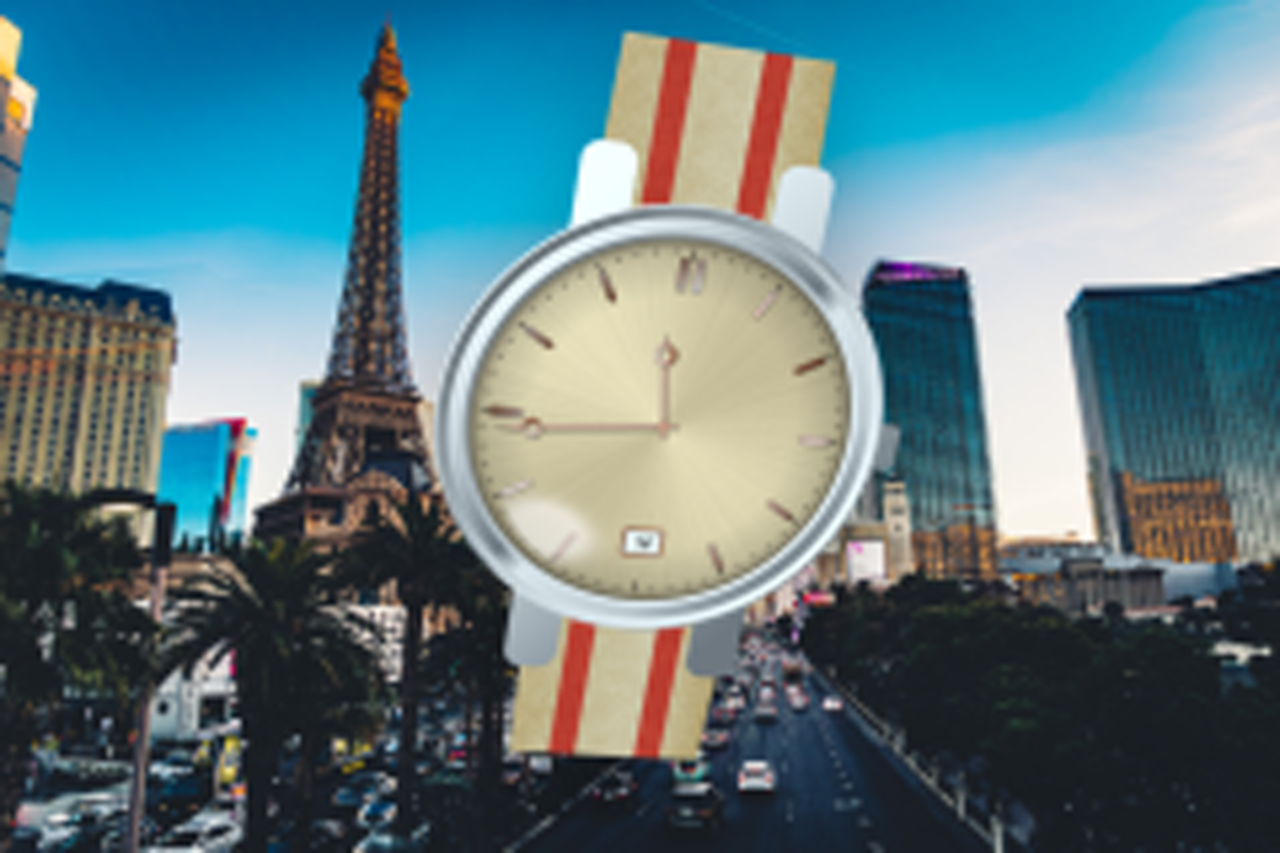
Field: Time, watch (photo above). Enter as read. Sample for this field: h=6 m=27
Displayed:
h=11 m=44
